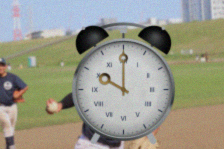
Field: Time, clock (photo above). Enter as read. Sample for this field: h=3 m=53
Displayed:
h=10 m=0
